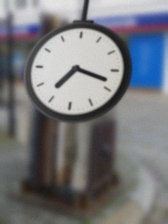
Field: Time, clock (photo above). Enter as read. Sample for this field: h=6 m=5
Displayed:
h=7 m=18
